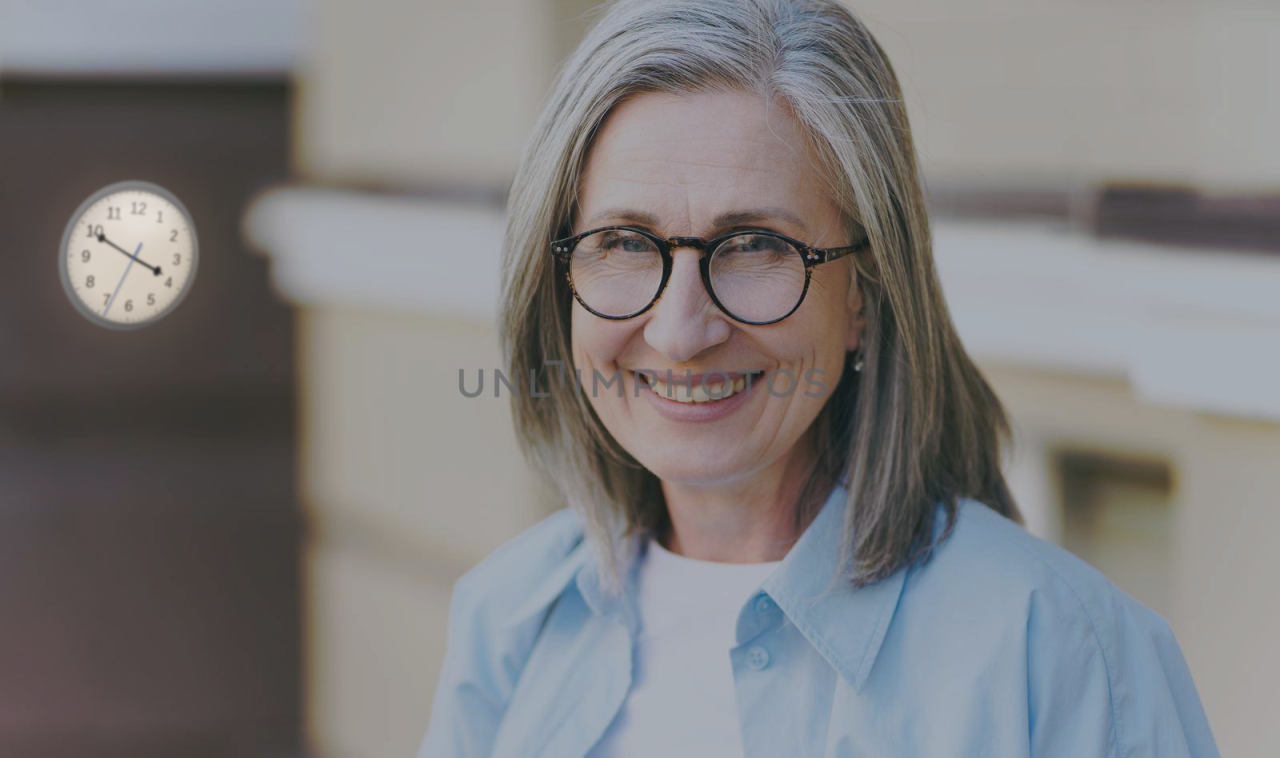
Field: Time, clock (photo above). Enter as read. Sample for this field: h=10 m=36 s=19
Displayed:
h=3 m=49 s=34
